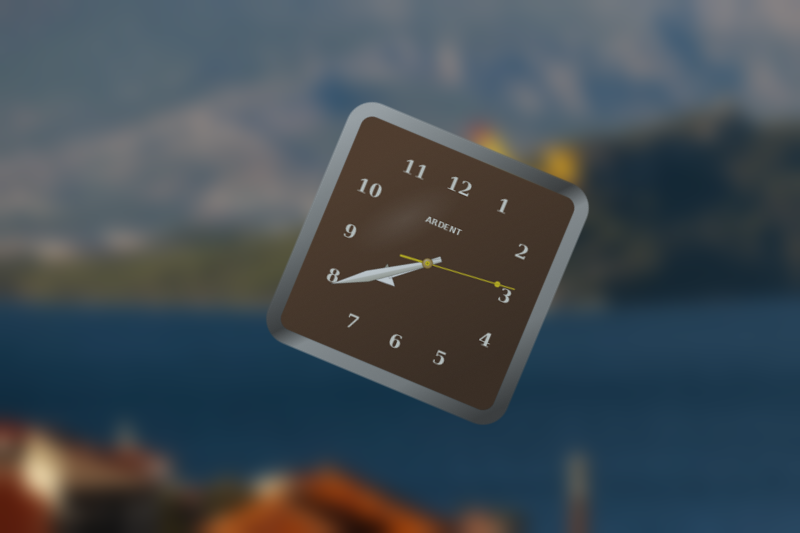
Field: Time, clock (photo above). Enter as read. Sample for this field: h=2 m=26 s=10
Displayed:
h=7 m=39 s=14
